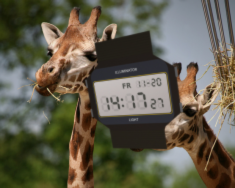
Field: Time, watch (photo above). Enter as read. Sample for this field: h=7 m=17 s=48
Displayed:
h=14 m=17 s=27
